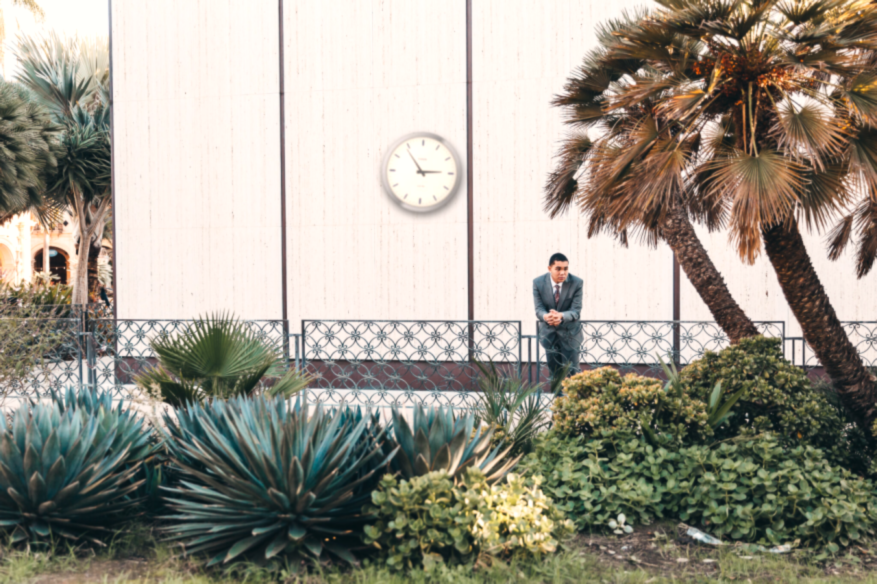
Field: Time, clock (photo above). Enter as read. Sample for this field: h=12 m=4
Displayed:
h=2 m=54
